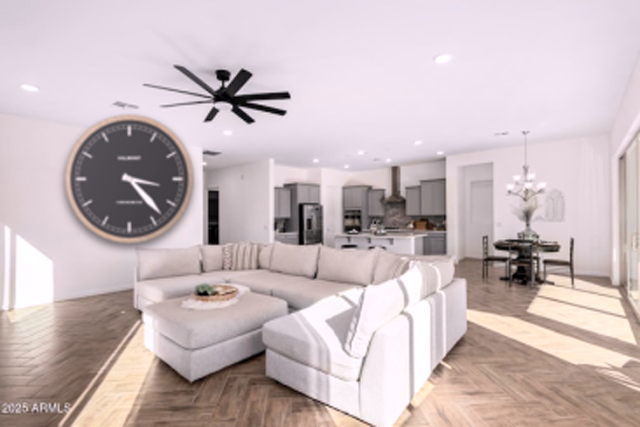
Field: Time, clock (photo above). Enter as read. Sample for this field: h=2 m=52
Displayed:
h=3 m=23
